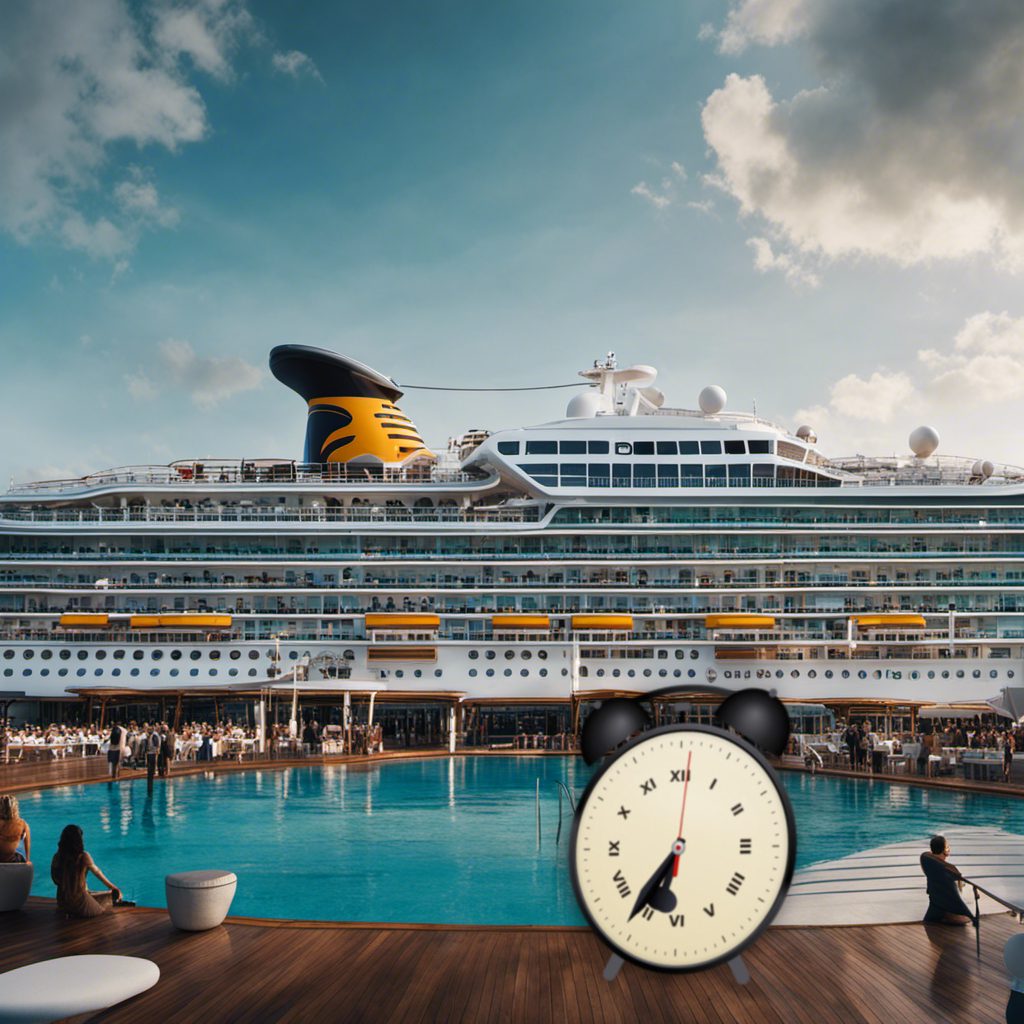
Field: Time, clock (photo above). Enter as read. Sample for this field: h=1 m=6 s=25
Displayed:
h=6 m=36 s=1
